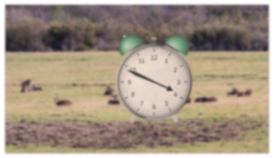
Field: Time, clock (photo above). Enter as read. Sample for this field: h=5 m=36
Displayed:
h=3 m=49
